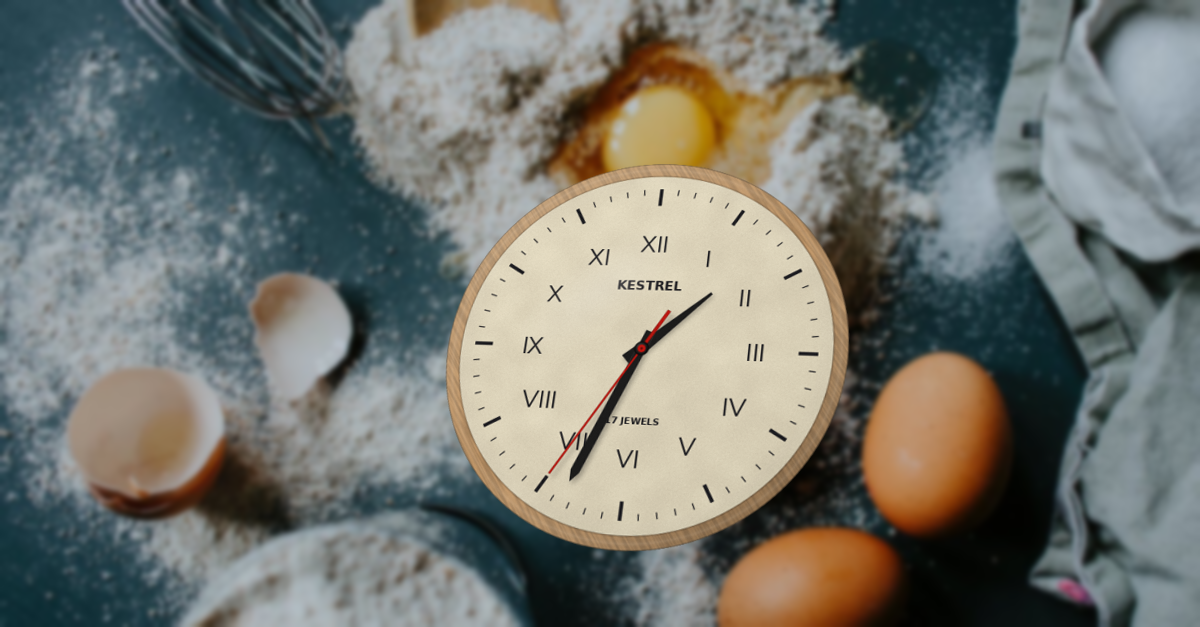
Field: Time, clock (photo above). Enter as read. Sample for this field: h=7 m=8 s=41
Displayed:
h=1 m=33 s=35
